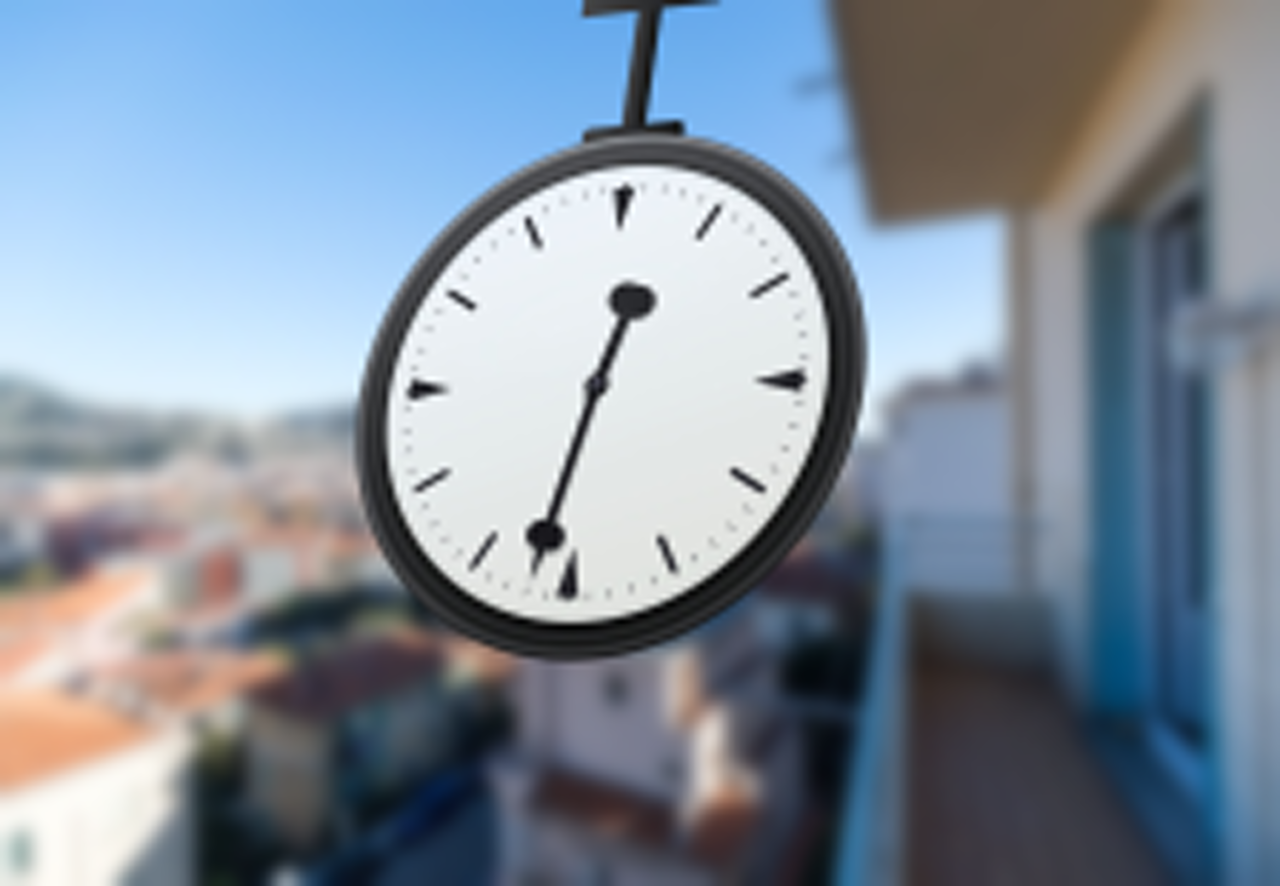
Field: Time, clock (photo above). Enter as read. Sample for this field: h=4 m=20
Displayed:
h=12 m=32
